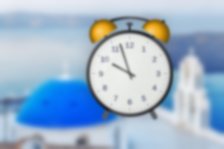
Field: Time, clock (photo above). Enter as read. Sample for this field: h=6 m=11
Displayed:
h=9 m=57
